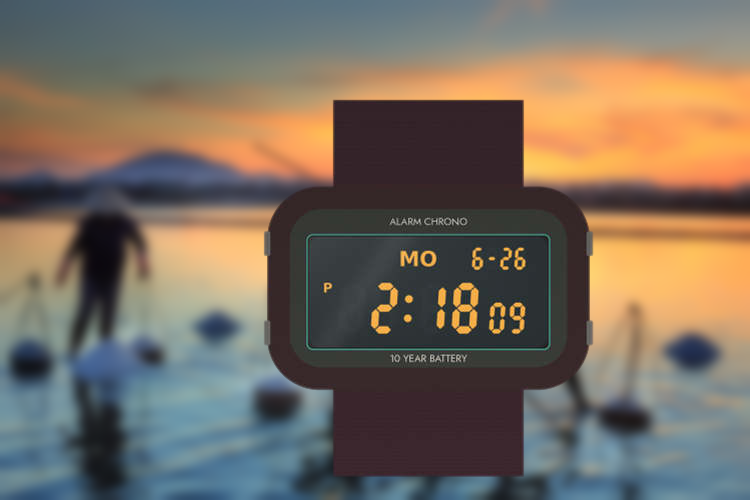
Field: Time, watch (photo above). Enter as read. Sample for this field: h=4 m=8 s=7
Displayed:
h=2 m=18 s=9
